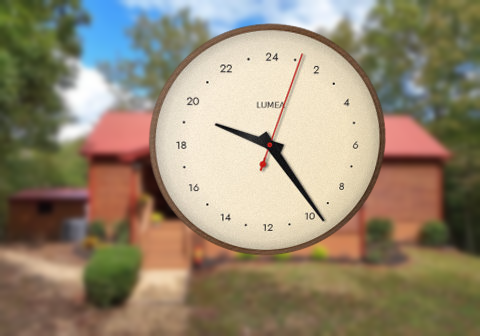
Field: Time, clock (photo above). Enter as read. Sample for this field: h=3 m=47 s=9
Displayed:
h=19 m=24 s=3
